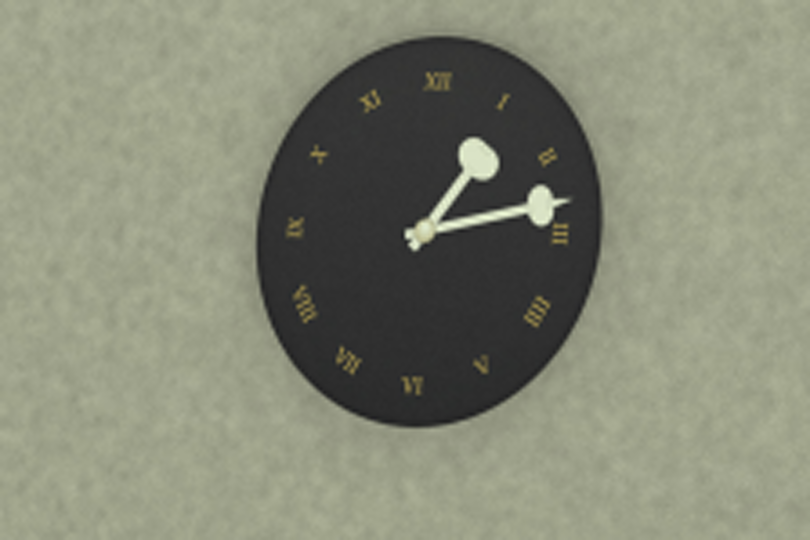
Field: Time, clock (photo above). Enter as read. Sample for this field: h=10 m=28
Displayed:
h=1 m=13
